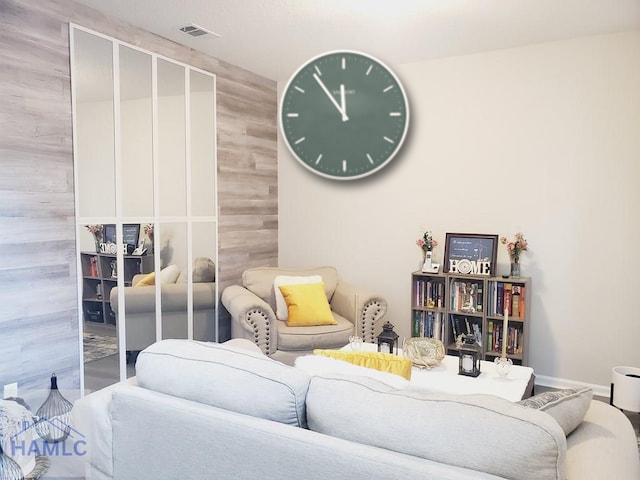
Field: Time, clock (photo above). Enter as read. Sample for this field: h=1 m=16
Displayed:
h=11 m=54
